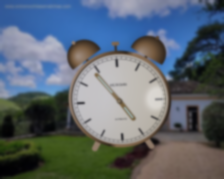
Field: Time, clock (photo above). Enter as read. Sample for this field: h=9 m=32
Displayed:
h=4 m=54
